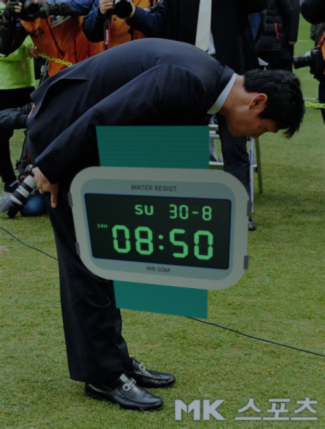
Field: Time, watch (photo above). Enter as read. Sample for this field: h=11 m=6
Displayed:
h=8 m=50
